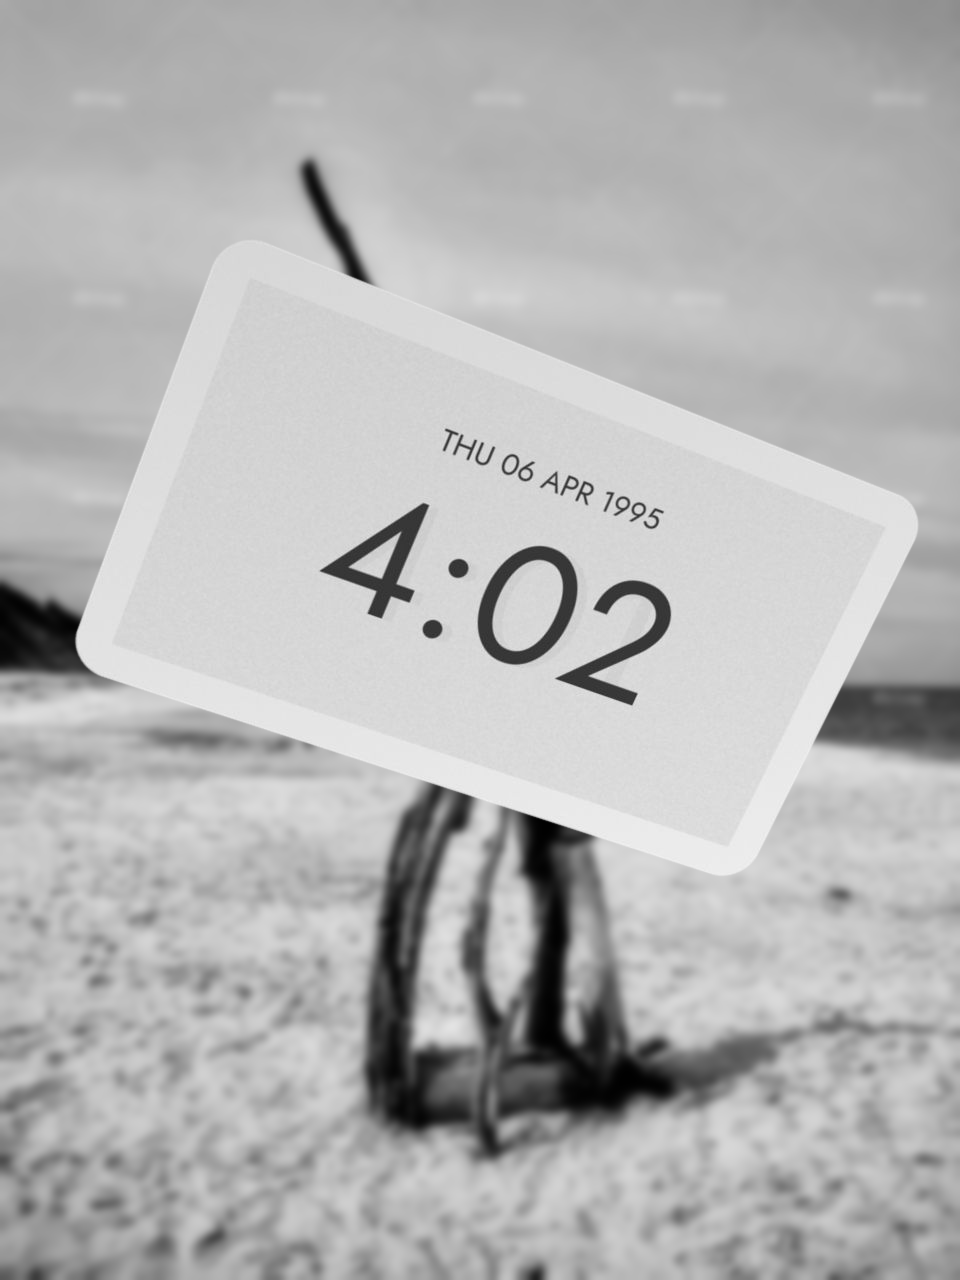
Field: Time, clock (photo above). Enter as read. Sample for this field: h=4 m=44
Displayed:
h=4 m=2
